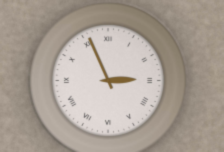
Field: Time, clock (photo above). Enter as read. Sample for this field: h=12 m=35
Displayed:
h=2 m=56
